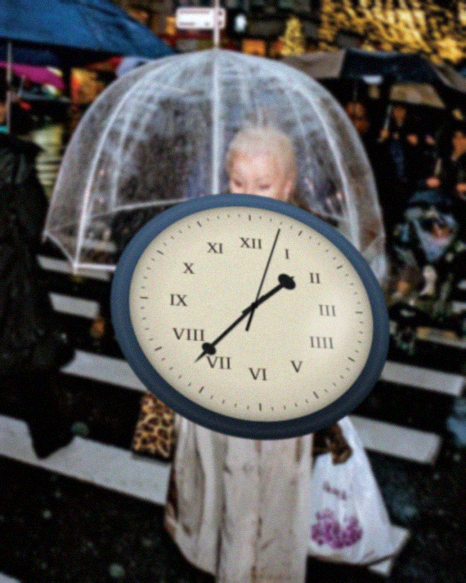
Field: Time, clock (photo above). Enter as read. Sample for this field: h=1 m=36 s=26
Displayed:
h=1 m=37 s=3
